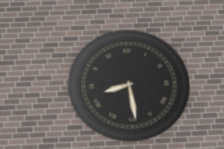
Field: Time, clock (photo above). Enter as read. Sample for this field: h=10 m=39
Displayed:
h=8 m=29
